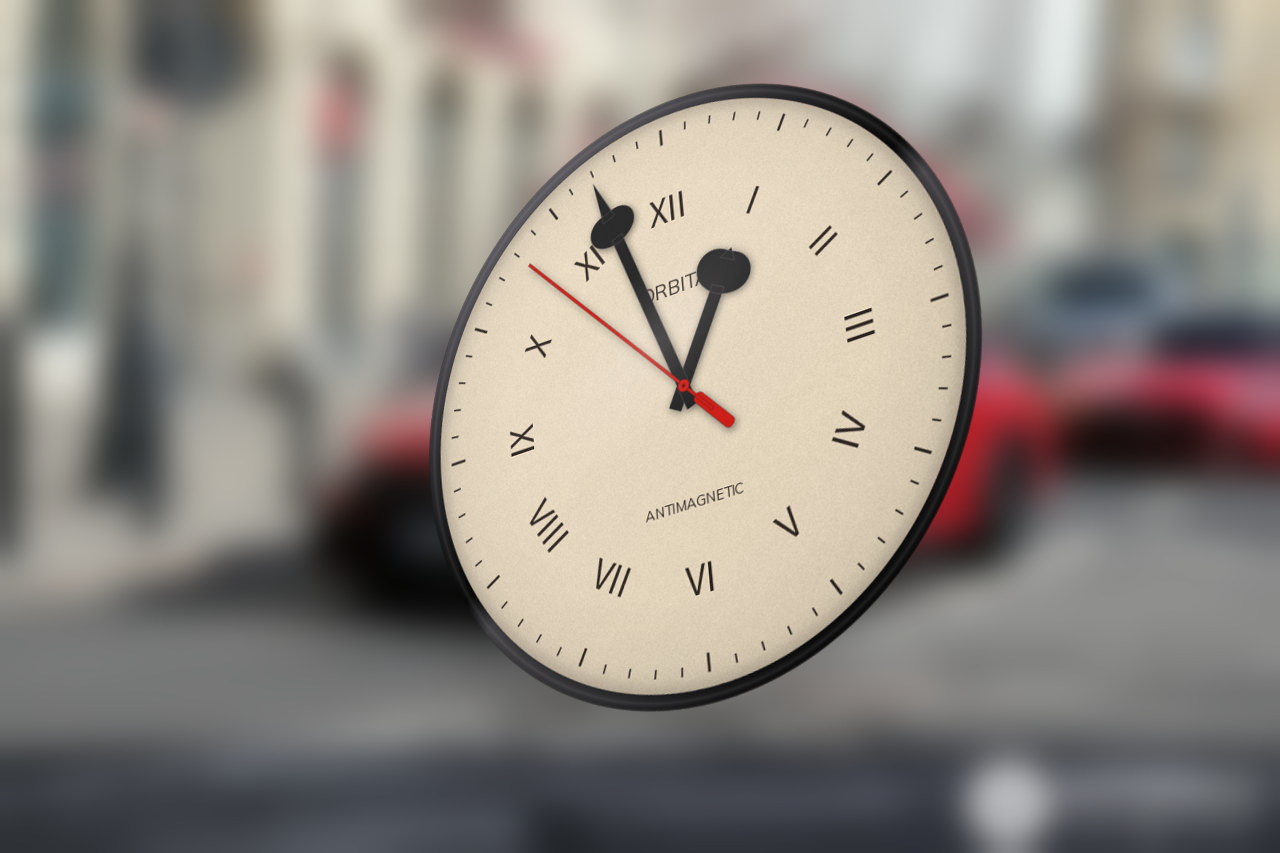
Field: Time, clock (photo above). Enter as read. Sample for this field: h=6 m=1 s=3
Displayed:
h=12 m=56 s=53
